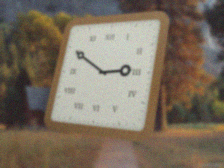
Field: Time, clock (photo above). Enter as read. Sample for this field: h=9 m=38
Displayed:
h=2 m=50
